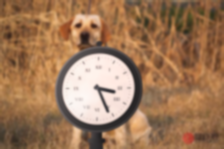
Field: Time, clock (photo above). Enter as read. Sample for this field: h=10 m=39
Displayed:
h=3 m=26
